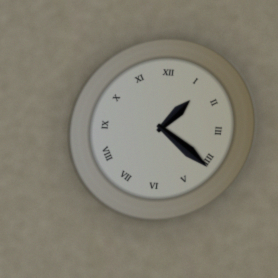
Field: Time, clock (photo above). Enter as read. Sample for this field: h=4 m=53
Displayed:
h=1 m=21
